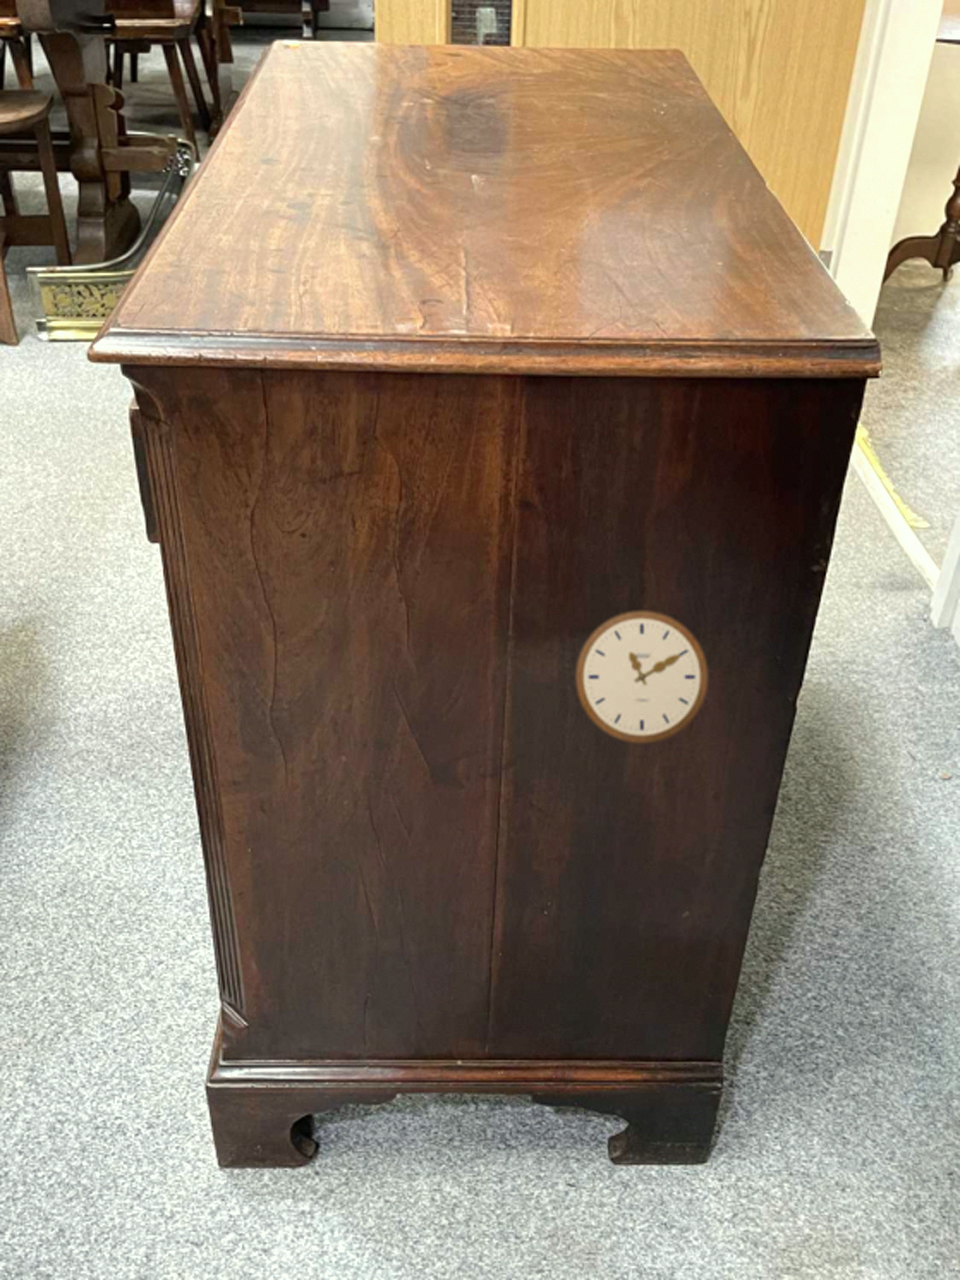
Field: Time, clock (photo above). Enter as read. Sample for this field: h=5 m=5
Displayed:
h=11 m=10
